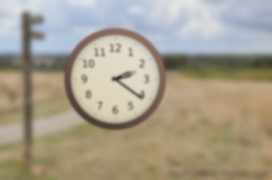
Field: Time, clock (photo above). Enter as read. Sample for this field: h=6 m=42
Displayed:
h=2 m=21
